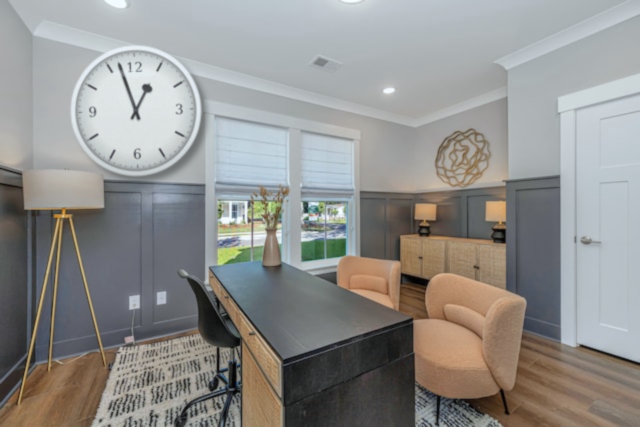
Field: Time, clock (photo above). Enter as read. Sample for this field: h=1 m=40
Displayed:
h=12 m=57
